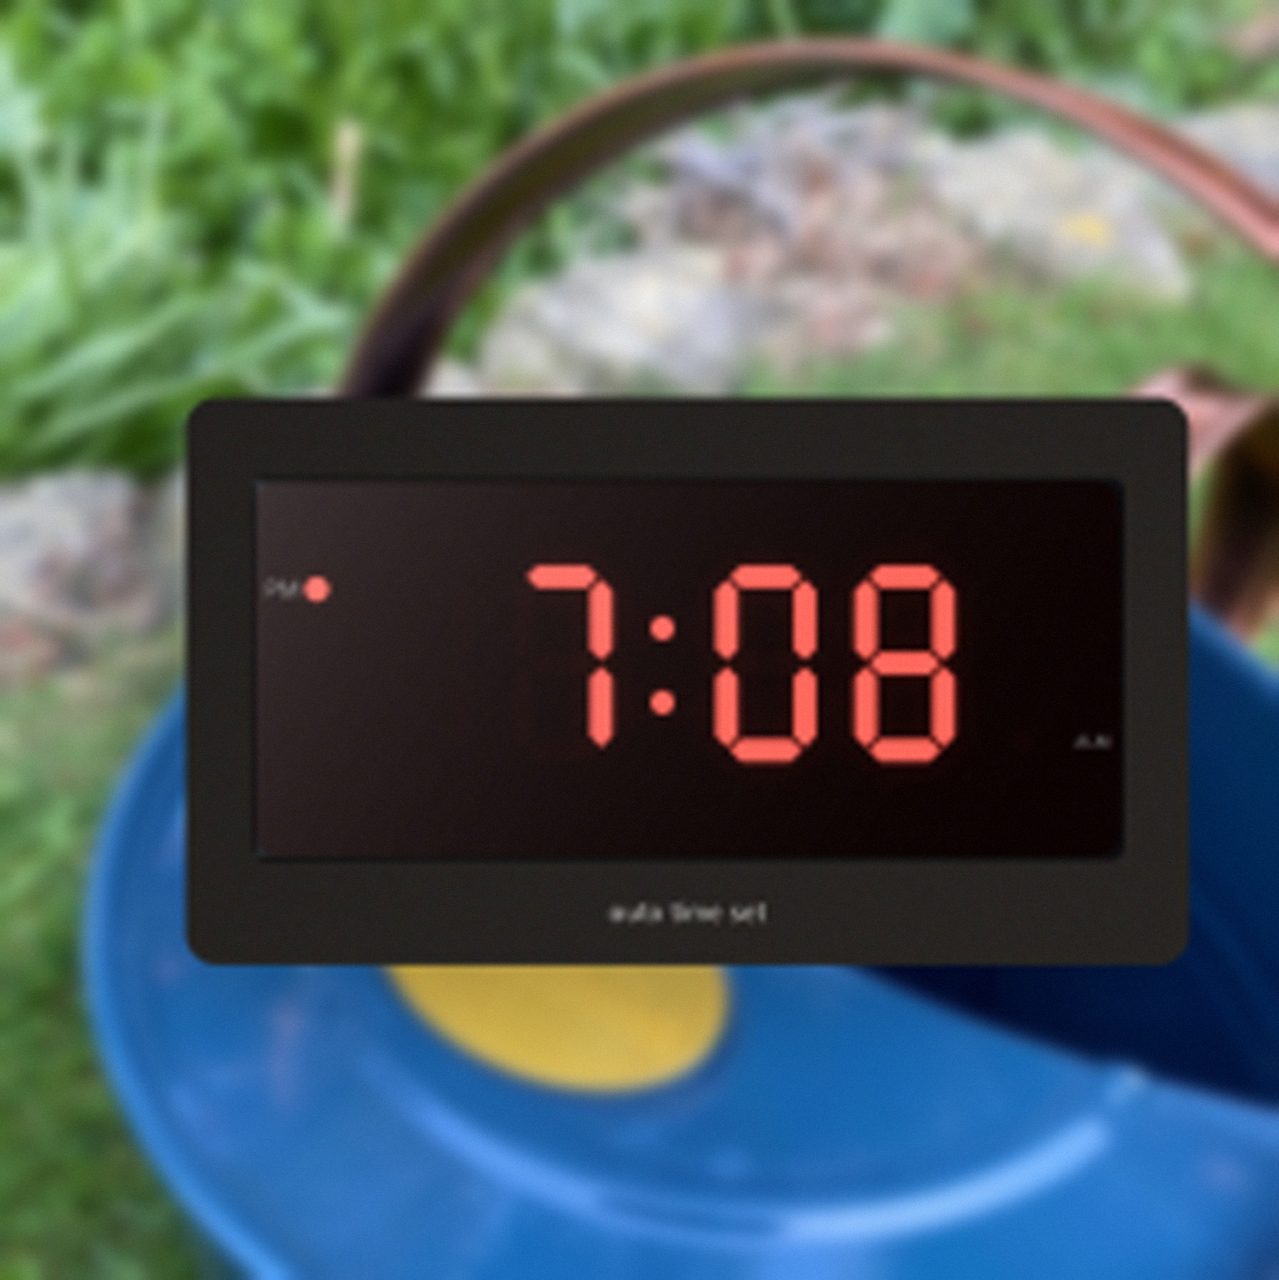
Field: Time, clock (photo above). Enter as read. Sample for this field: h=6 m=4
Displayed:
h=7 m=8
